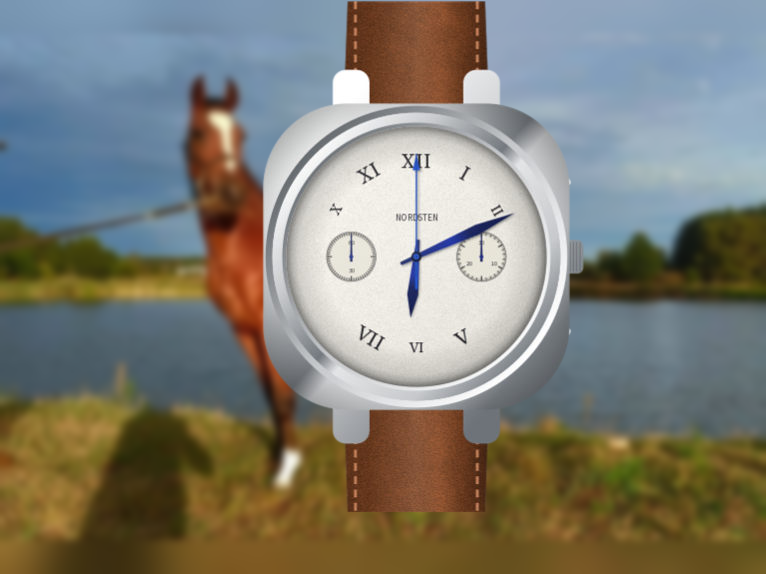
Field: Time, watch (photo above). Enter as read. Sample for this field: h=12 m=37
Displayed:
h=6 m=11
